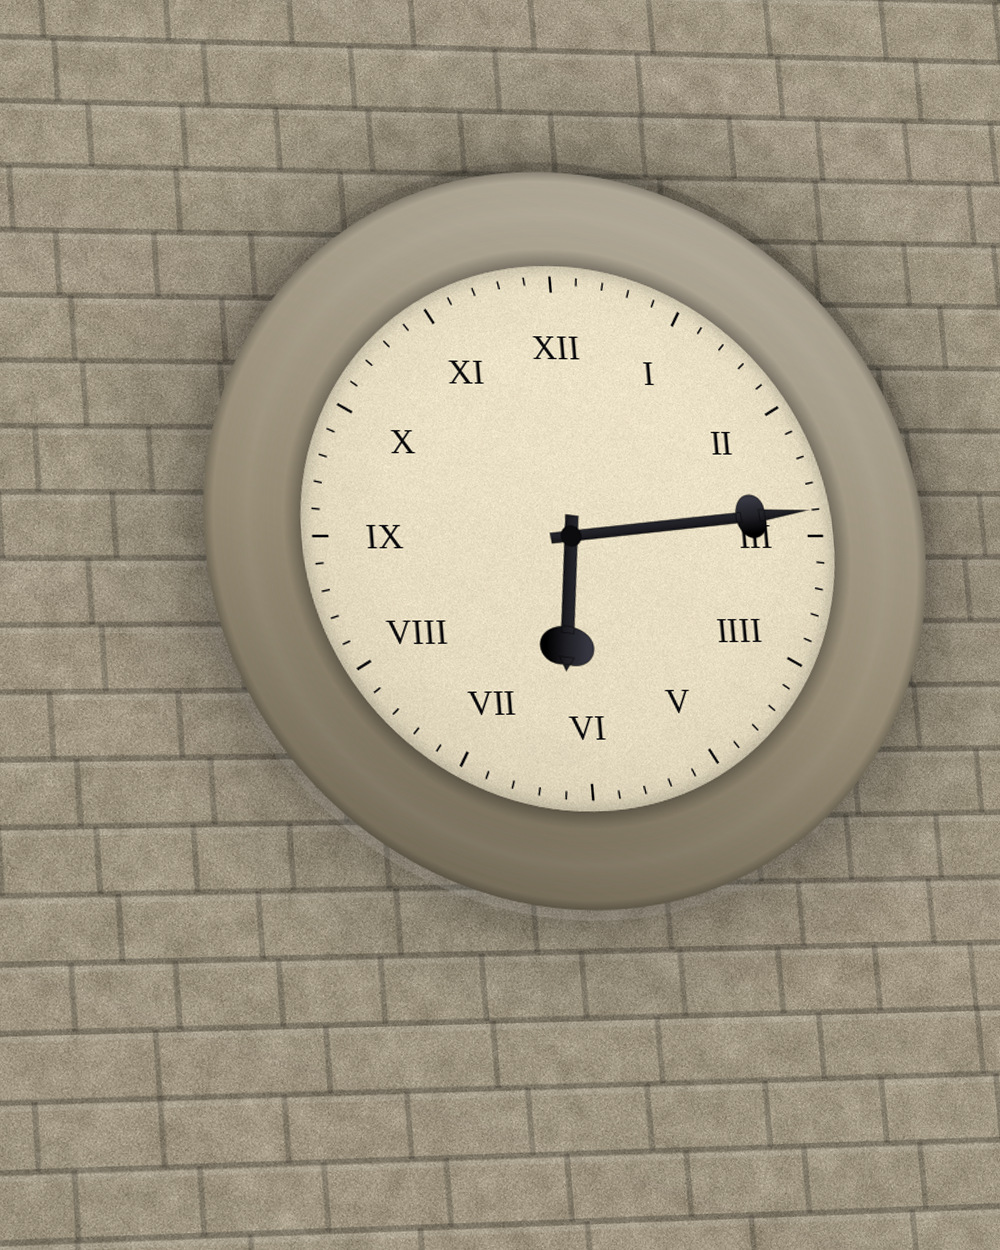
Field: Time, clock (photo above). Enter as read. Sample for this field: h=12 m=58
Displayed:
h=6 m=14
